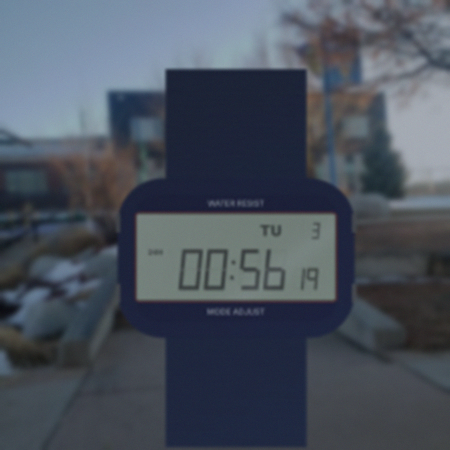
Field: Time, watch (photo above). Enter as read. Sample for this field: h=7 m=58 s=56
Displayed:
h=0 m=56 s=19
